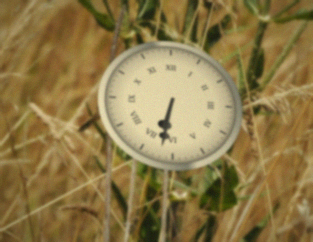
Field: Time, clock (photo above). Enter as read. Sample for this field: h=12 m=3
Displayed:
h=6 m=32
